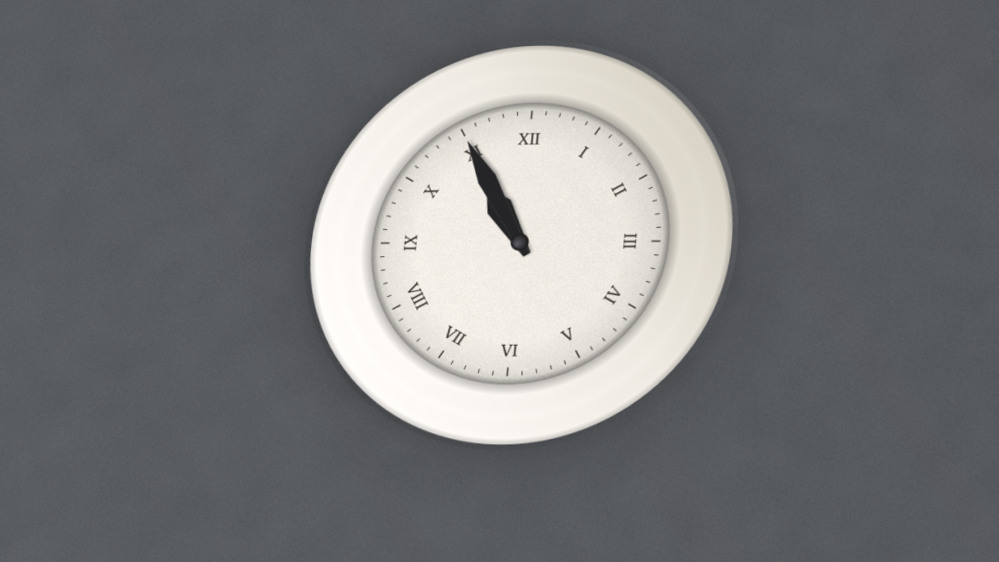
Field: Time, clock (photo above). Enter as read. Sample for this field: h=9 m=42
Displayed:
h=10 m=55
